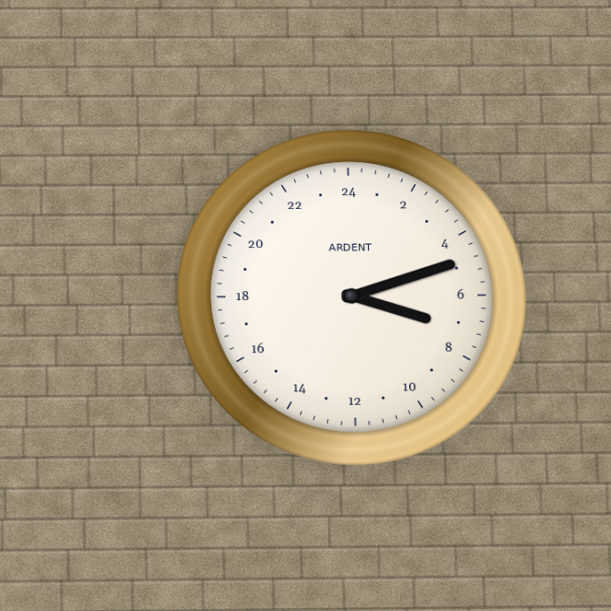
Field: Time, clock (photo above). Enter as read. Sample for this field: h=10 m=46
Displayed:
h=7 m=12
